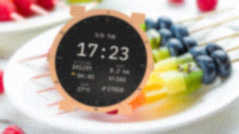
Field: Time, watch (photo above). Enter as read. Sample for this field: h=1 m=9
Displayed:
h=17 m=23
